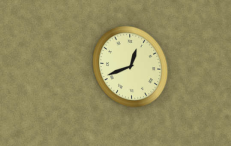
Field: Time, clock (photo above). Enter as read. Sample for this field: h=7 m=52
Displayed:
h=12 m=41
